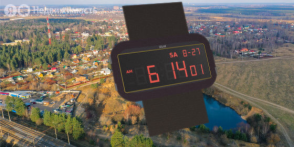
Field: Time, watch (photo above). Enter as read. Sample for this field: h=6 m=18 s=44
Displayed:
h=6 m=14 s=1
